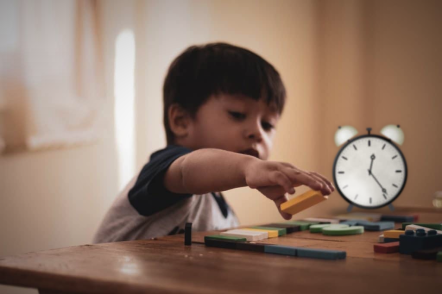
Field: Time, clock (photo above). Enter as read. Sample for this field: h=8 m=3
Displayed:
h=12 m=24
